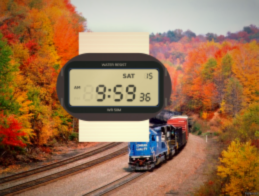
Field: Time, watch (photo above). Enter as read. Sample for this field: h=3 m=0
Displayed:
h=9 m=59
